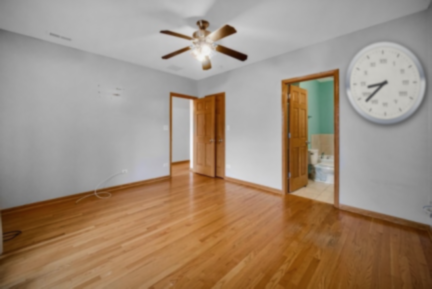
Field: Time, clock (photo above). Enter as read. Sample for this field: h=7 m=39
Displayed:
h=8 m=38
